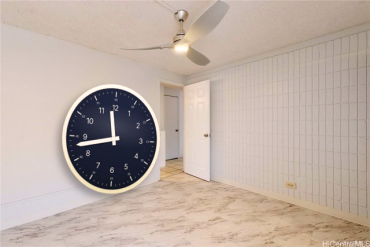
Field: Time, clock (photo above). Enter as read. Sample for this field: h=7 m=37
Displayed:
h=11 m=43
